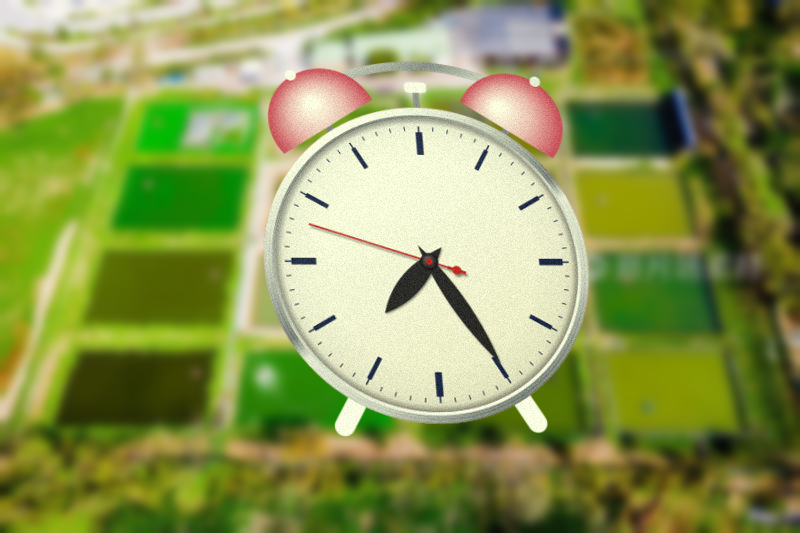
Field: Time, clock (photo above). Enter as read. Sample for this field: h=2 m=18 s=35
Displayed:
h=7 m=24 s=48
